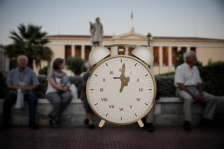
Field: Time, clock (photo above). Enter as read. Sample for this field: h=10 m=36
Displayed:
h=1 m=1
